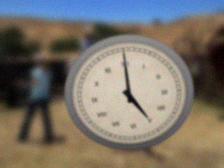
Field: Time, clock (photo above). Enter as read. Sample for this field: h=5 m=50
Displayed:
h=5 m=0
